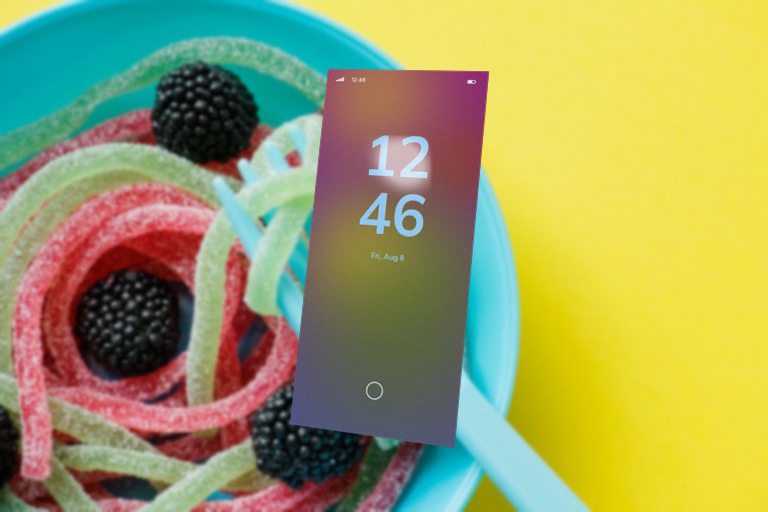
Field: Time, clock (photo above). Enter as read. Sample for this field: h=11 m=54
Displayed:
h=12 m=46
